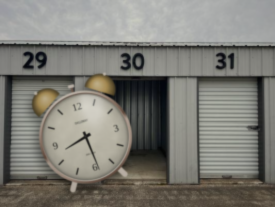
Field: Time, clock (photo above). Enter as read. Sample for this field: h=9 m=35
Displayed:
h=8 m=29
